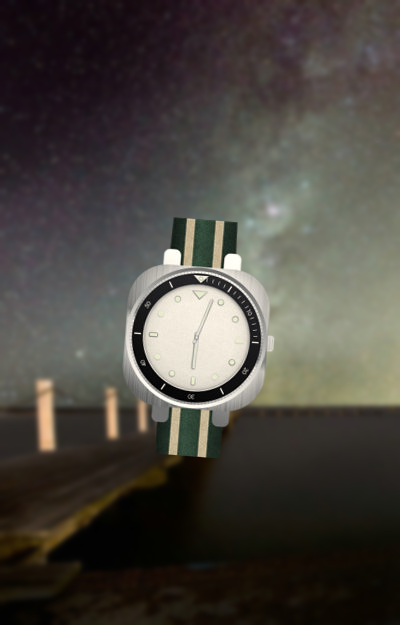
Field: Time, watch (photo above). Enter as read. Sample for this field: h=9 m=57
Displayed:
h=6 m=3
